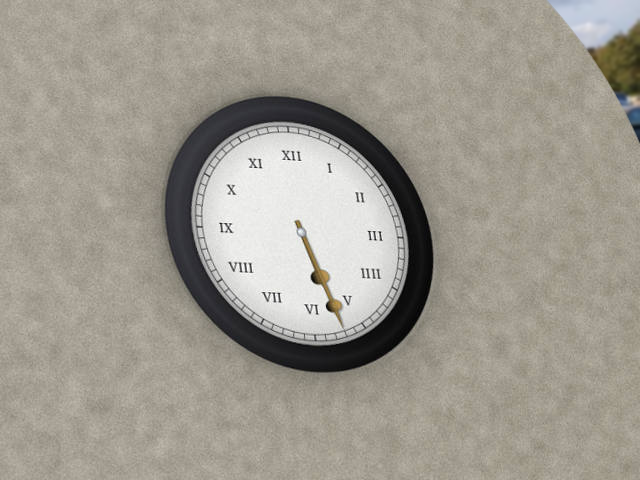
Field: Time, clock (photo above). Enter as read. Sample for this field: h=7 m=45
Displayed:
h=5 m=27
